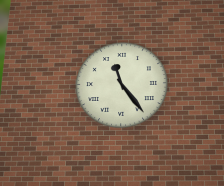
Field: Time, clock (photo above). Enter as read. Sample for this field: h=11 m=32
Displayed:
h=11 m=24
